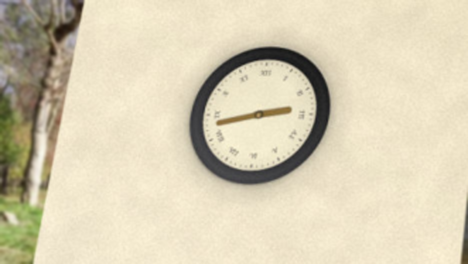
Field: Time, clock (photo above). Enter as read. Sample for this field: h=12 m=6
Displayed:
h=2 m=43
